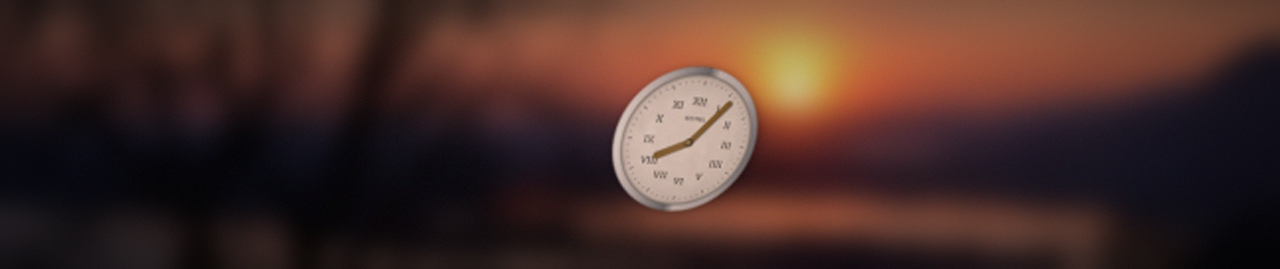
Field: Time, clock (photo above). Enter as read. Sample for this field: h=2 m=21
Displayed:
h=8 m=6
